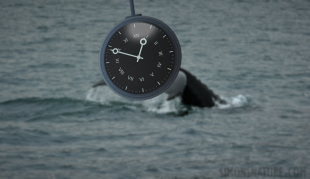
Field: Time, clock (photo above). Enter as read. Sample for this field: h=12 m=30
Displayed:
h=12 m=49
